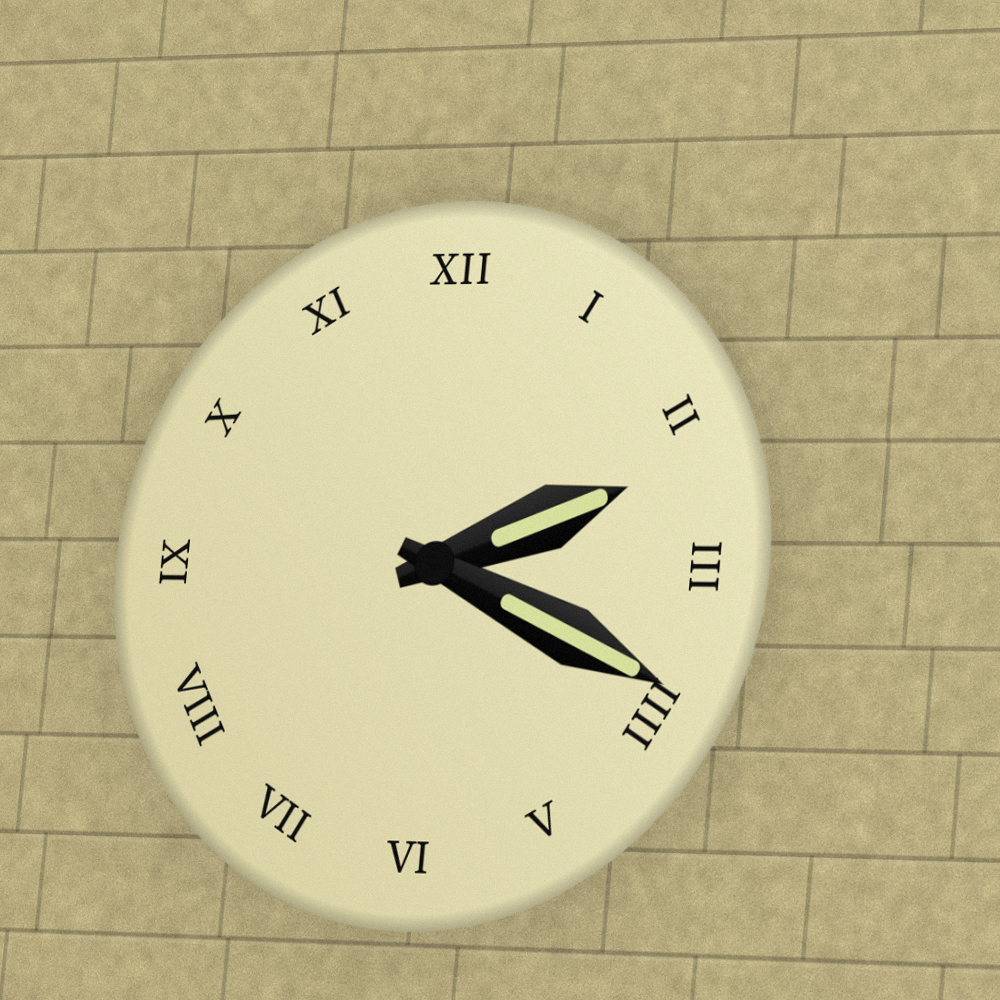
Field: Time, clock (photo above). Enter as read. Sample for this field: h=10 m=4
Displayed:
h=2 m=19
